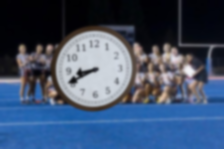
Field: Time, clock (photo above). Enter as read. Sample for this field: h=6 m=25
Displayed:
h=8 m=41
